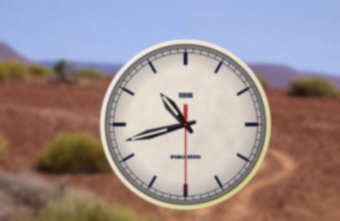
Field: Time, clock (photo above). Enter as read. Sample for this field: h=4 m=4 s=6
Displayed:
h=10 m=42 s=30
